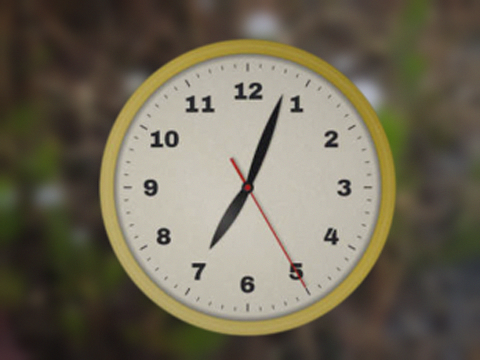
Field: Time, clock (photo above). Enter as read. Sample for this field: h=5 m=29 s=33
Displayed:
h=7 m=3 s=25
